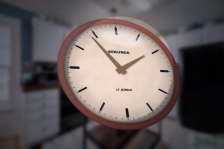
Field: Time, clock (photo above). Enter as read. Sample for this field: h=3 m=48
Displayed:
h=1 m=54
